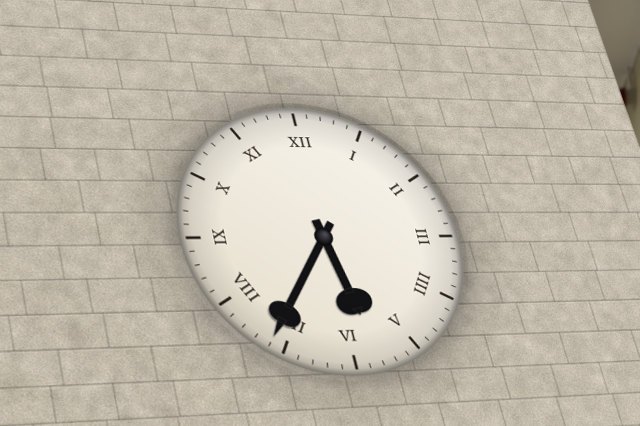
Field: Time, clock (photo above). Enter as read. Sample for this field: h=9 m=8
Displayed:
h=5 m=36
